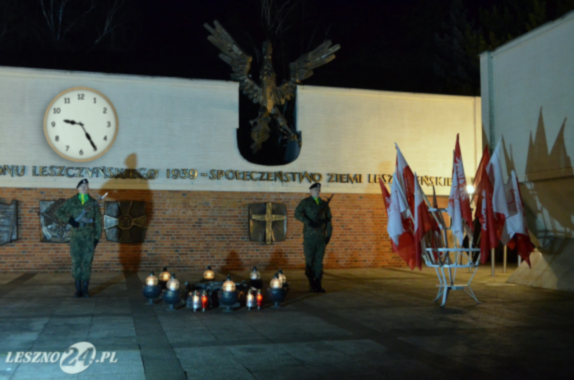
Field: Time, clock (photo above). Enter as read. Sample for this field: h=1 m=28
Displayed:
h=9 m=25
